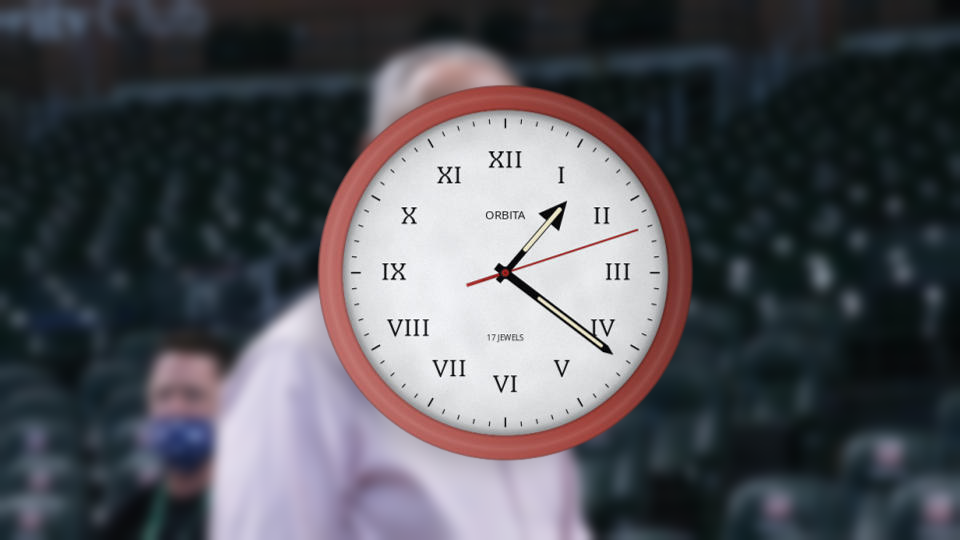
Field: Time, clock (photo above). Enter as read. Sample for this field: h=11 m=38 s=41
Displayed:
h=1 m=21 s=12
